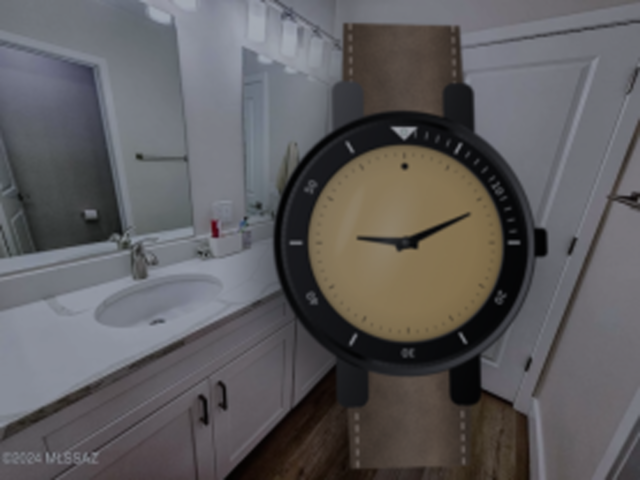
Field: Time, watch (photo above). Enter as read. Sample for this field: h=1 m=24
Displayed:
h=9 m=11
